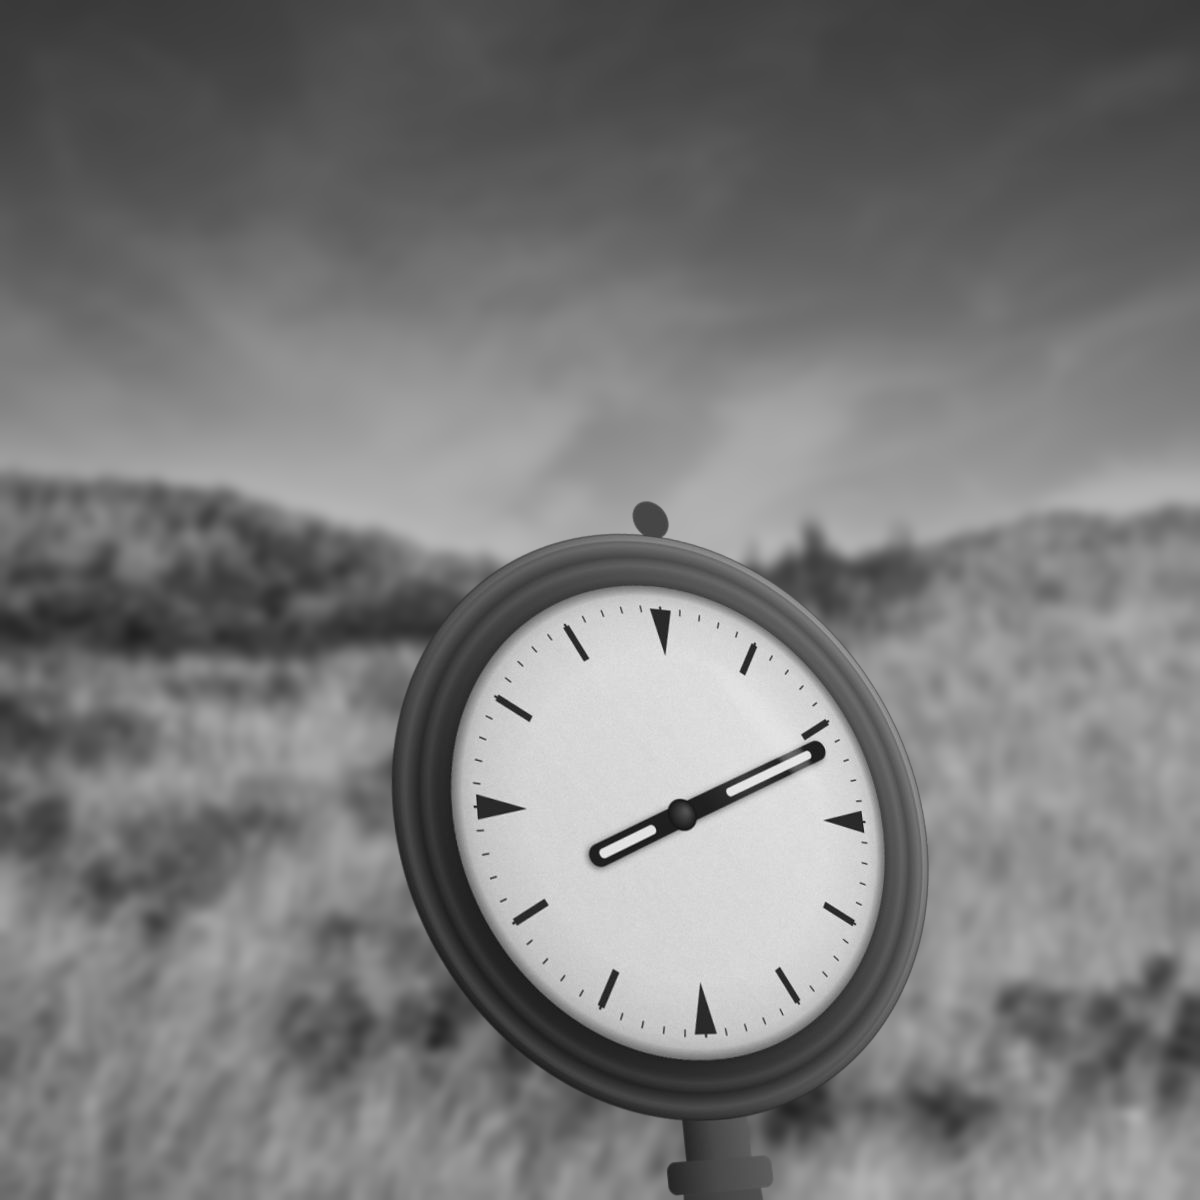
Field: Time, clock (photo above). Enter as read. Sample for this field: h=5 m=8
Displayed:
h=8 m=11
